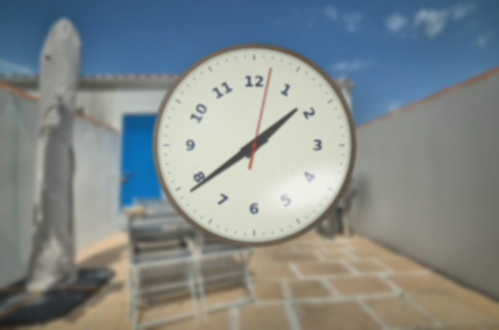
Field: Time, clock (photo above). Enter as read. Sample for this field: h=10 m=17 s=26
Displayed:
h=1 m=39 s=2
